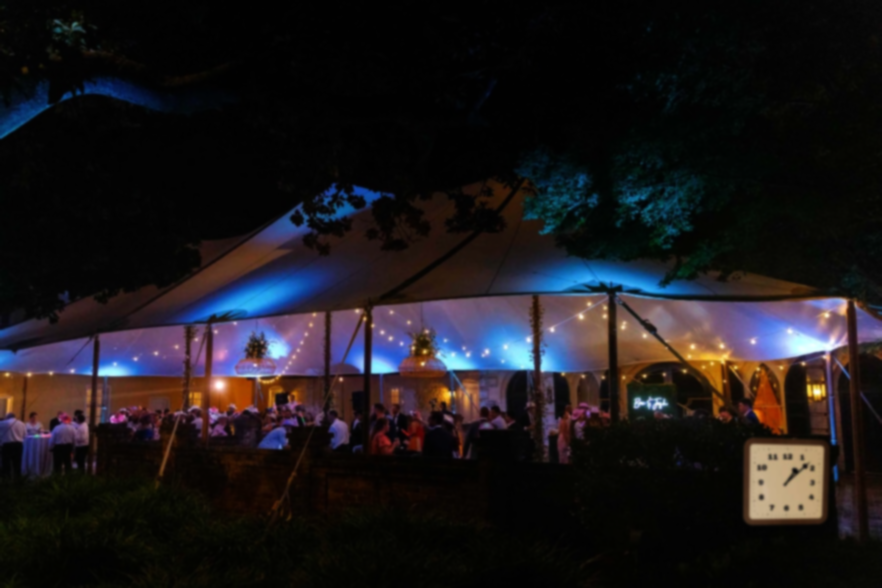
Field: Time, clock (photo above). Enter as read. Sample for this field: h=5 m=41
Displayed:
h=1 m=8
